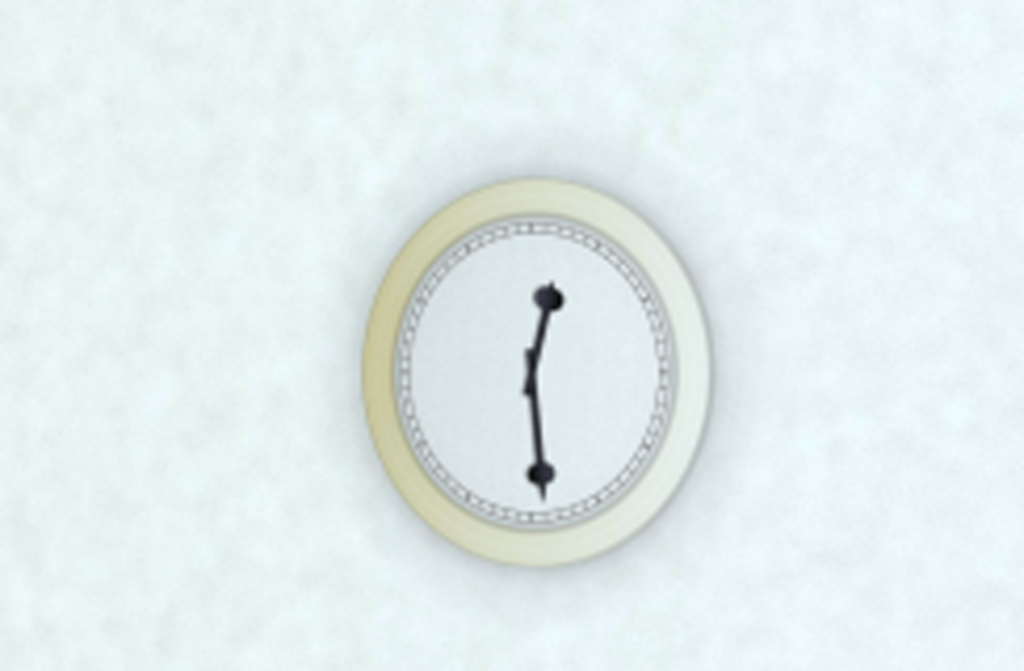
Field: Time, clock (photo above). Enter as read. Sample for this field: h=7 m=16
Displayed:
h=12 m=29
